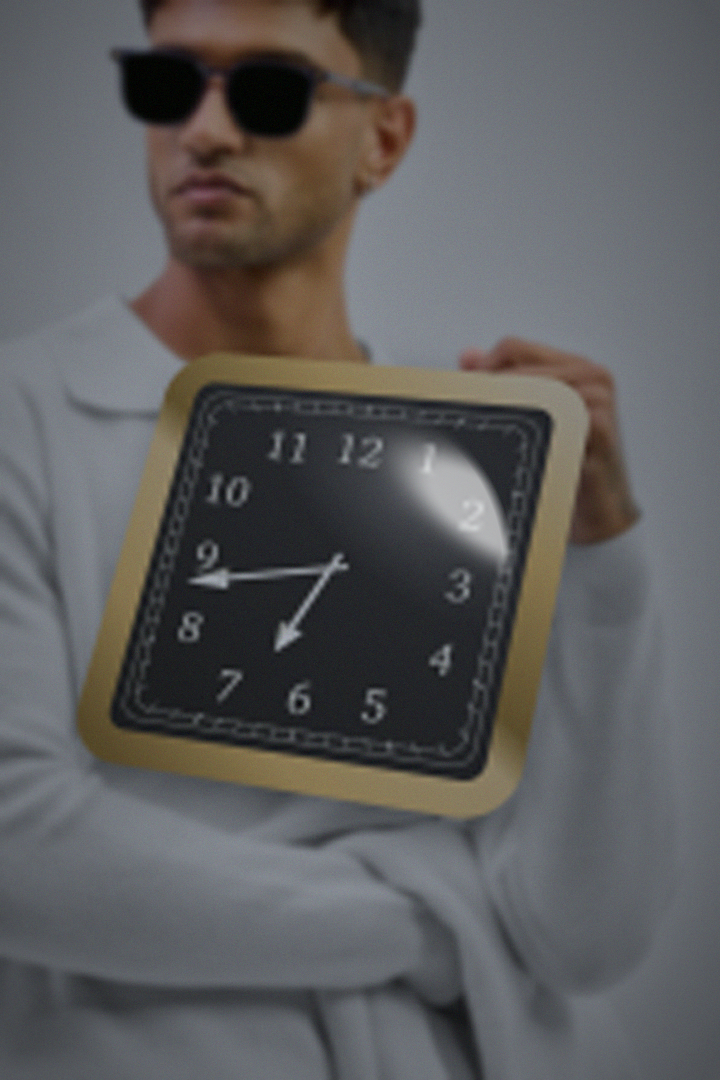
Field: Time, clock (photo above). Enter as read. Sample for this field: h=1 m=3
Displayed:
h=6 m=43
